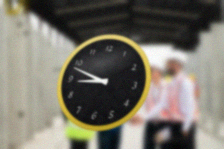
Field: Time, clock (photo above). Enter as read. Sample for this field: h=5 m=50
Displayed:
h=8 m=48
